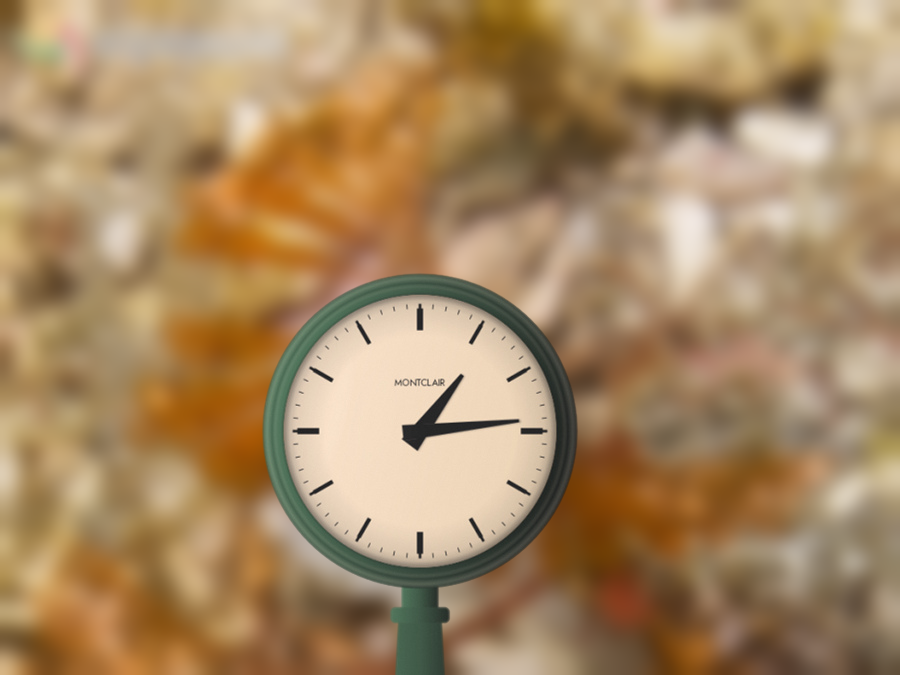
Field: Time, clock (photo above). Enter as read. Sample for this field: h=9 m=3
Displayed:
h=1 m=14
